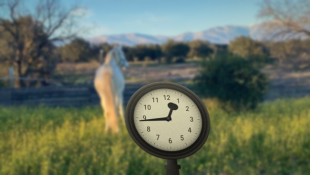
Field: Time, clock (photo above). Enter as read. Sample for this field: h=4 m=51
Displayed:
h=12 m=44
